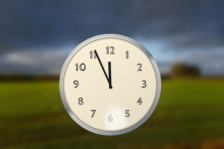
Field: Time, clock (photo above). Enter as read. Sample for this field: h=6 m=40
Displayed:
h=11 m=56
